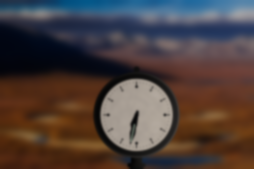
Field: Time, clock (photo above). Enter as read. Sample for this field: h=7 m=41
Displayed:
h=6 m=32
